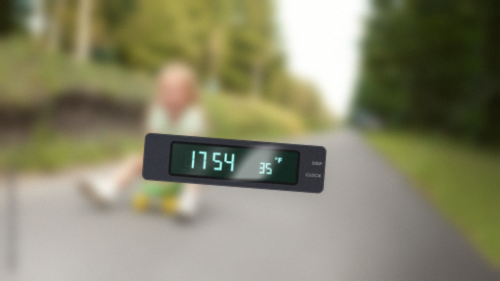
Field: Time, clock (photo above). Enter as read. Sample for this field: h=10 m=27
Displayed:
h=17 m=54
